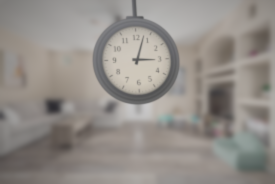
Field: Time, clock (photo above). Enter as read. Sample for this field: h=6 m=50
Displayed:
h=3 m=3
